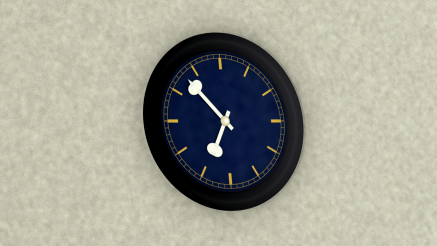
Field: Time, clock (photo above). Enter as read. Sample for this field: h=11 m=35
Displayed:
h=6 m=53
